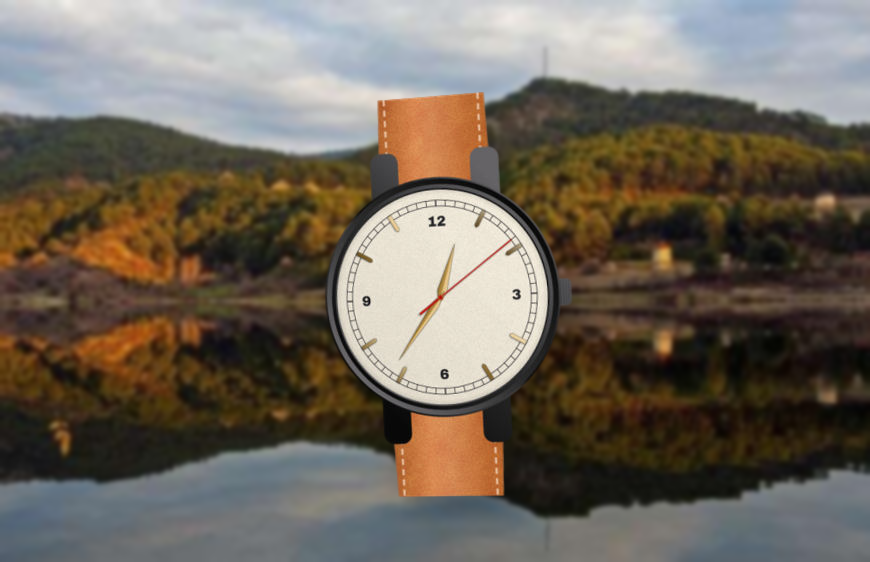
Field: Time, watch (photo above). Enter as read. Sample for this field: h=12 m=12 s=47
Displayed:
h=12 m=36 s=9
